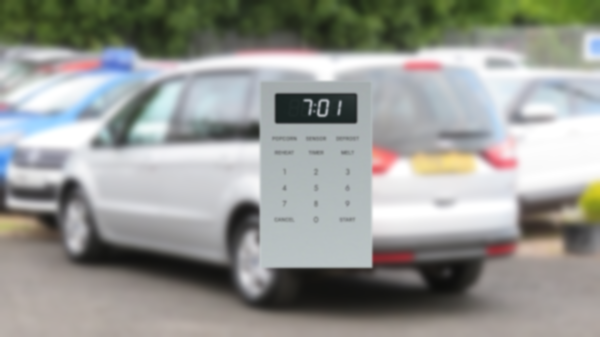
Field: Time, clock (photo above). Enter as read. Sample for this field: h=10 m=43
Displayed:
h=7 m=1
